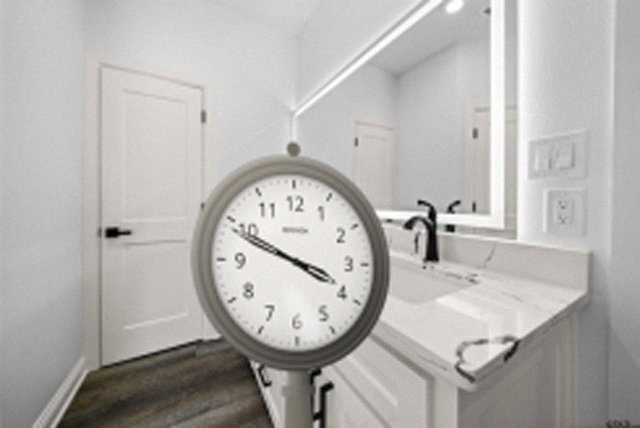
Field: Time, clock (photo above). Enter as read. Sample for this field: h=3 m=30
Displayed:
h=3 m=49
